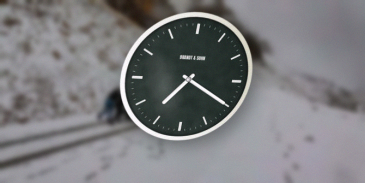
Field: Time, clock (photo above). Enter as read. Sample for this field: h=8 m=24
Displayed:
h=7 m=20
